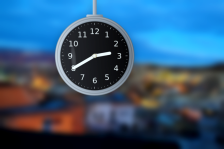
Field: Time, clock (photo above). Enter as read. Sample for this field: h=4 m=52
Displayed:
h=2 m=40
